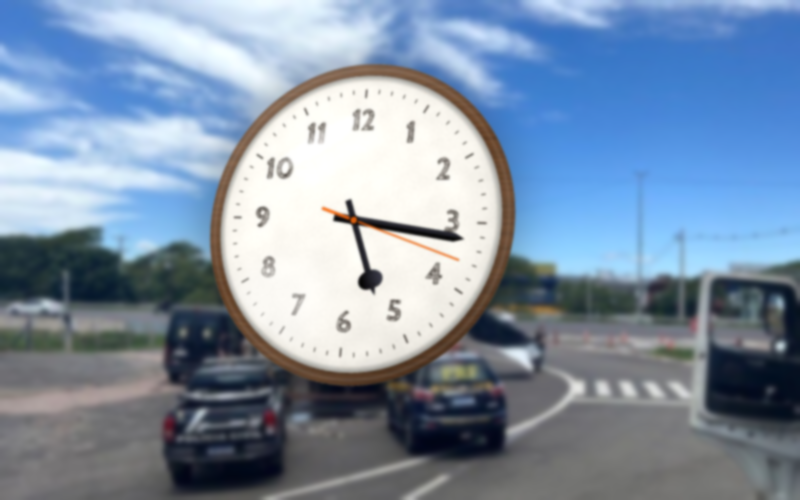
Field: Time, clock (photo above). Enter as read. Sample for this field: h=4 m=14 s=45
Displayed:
h=5 m=16 s=18
